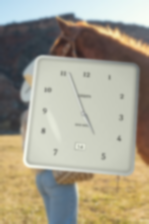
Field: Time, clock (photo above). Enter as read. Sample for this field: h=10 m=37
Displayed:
h=4 m=56
